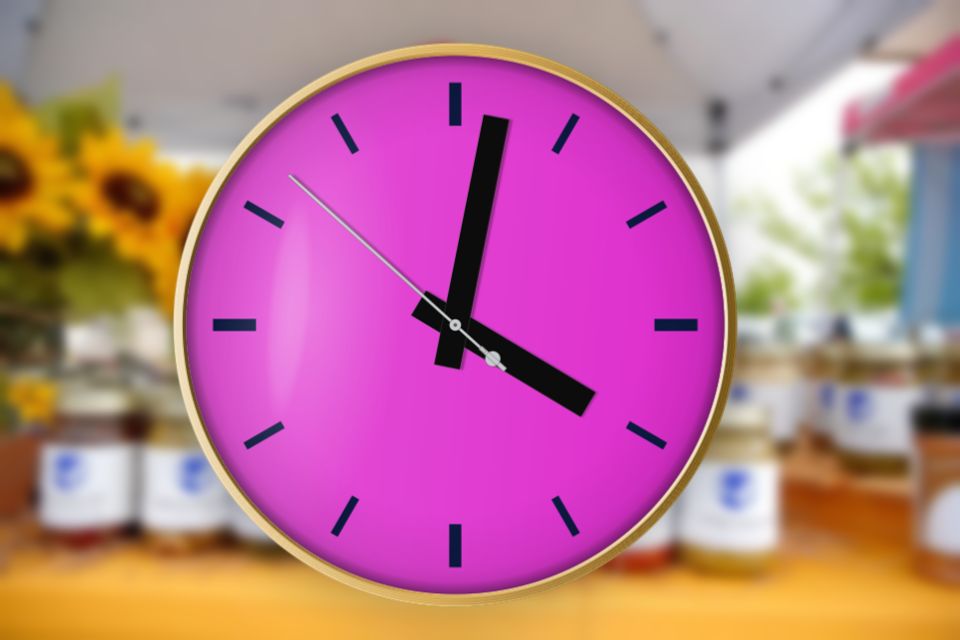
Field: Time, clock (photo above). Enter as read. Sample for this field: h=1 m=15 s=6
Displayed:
h=4 m=1 s=52
